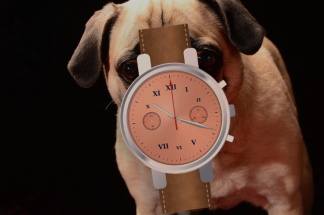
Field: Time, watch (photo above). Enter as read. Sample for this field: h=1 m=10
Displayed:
h=10 m=19
